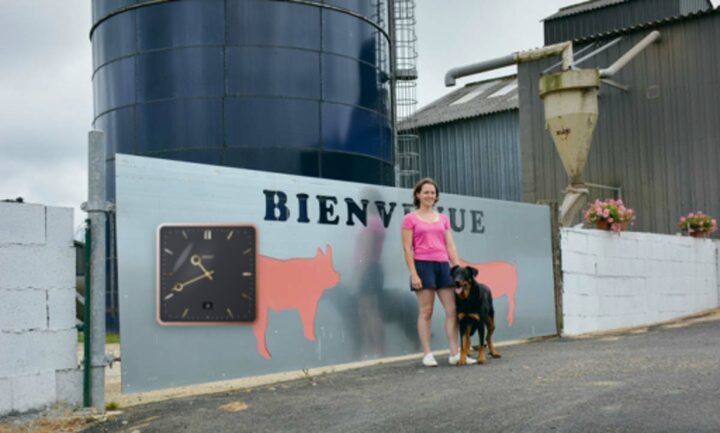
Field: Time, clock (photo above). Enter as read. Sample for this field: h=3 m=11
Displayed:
h=10 m=41
